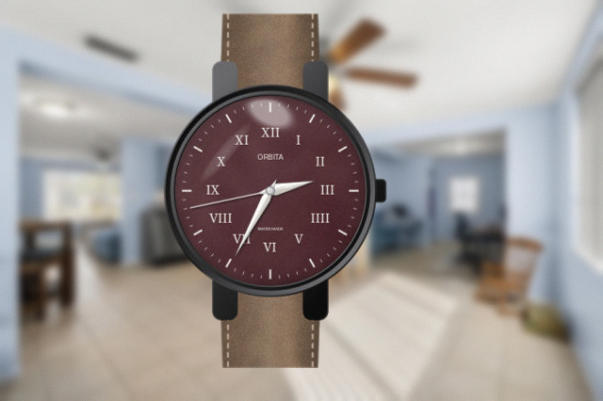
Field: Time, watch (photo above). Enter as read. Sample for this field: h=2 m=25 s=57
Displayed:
h=2 m=34 s=43
